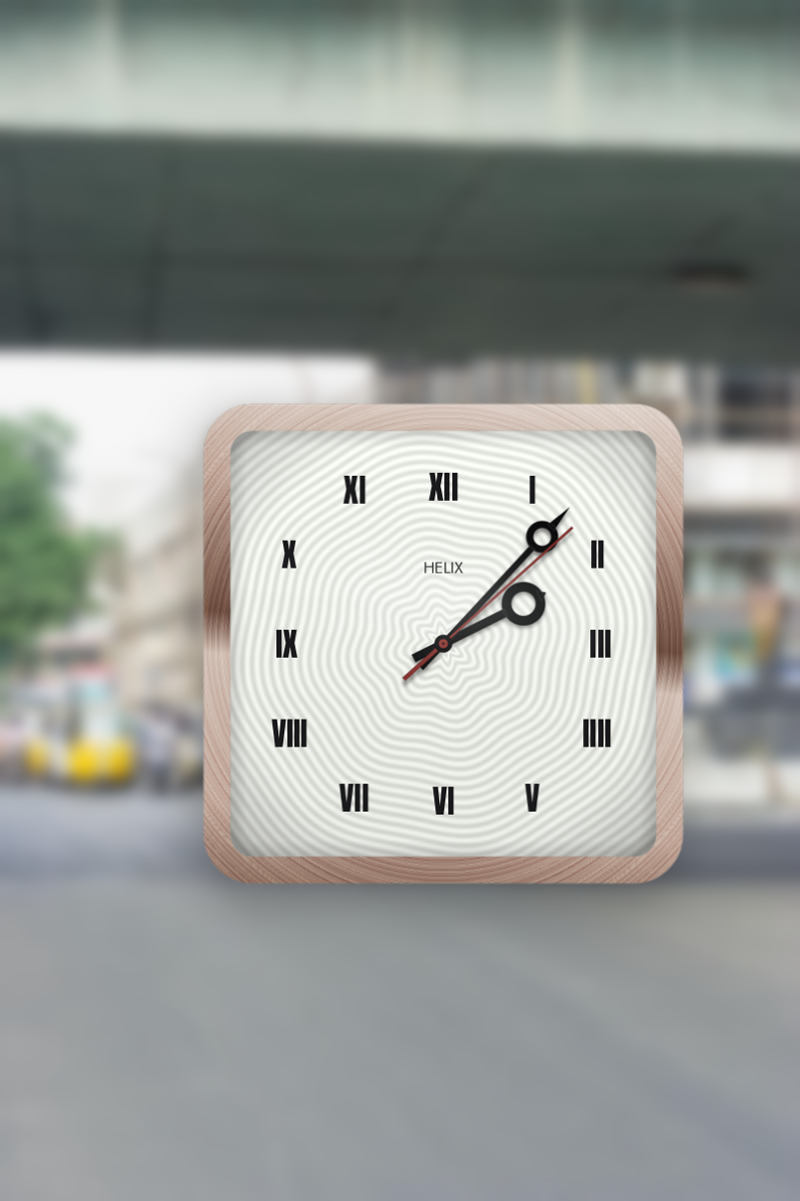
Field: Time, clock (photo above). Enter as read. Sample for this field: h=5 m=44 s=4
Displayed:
h=2 m=7 s=8
